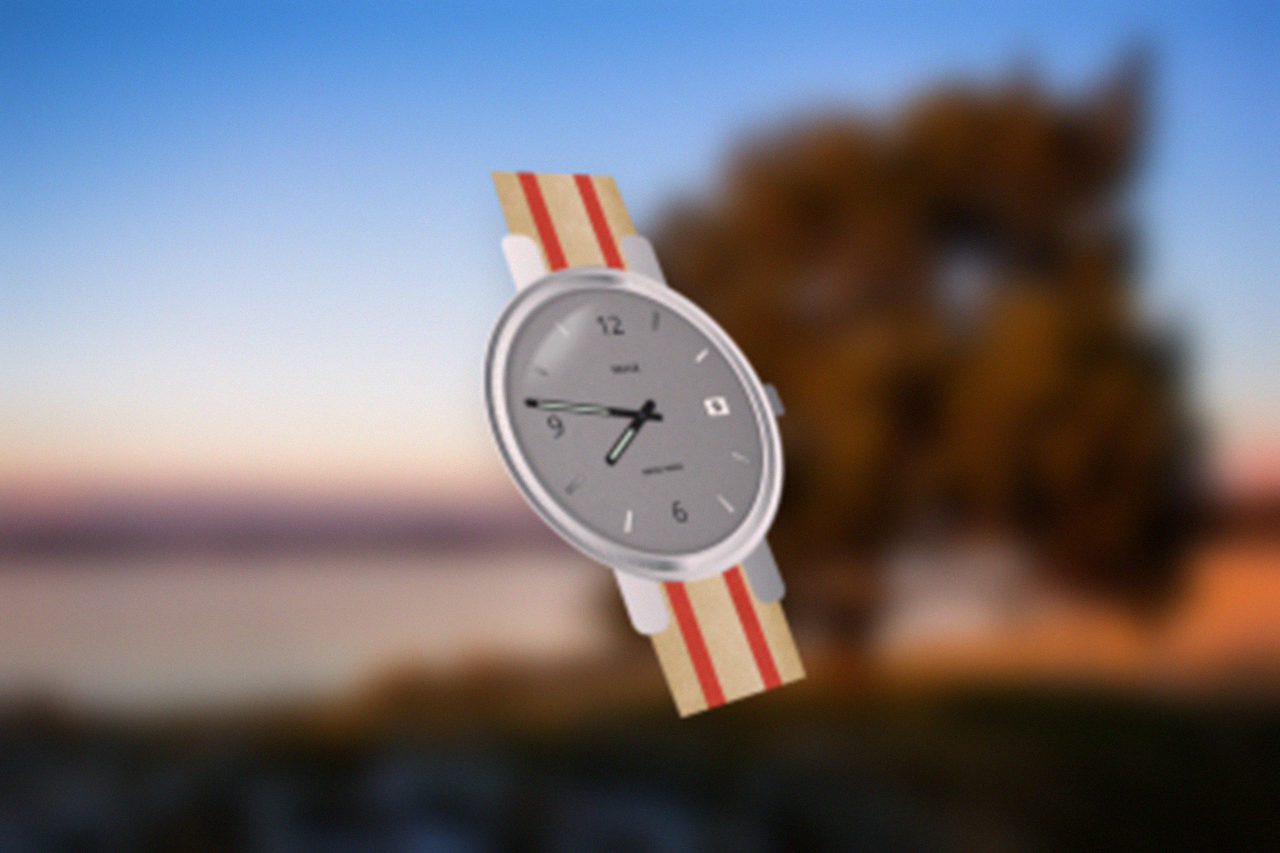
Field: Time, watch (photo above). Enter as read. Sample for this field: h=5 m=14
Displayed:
h=7 m=47
